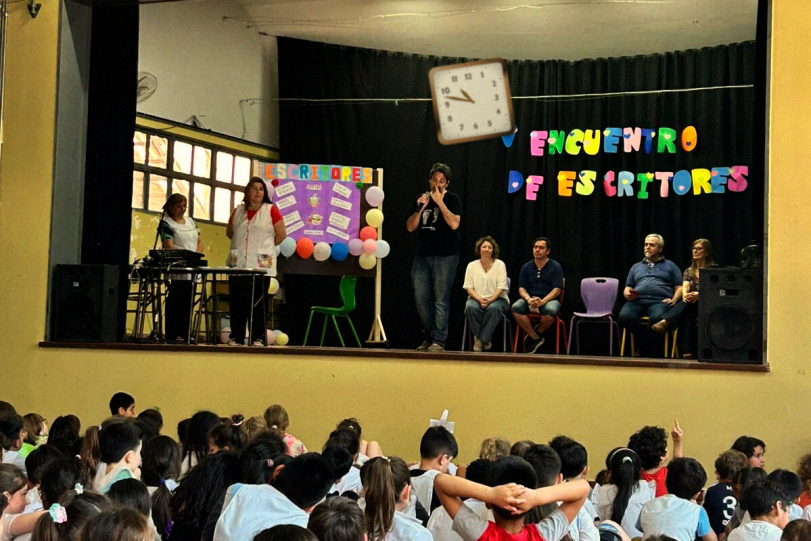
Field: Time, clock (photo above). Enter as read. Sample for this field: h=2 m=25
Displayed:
h=10 m=48
